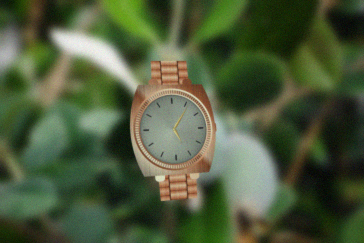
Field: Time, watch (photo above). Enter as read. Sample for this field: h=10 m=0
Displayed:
h=5 m=6
